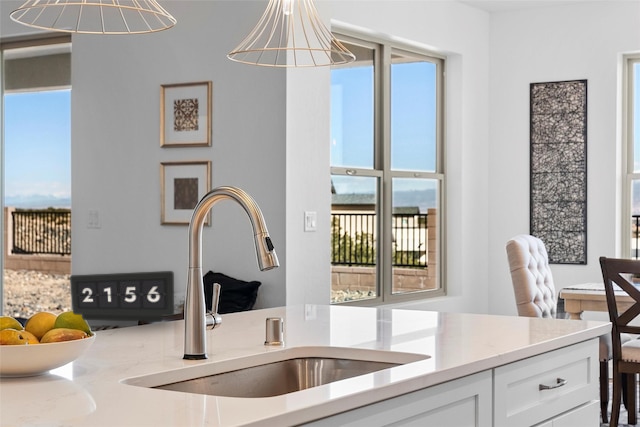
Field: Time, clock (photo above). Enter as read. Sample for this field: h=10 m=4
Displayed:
h=21 m=56
